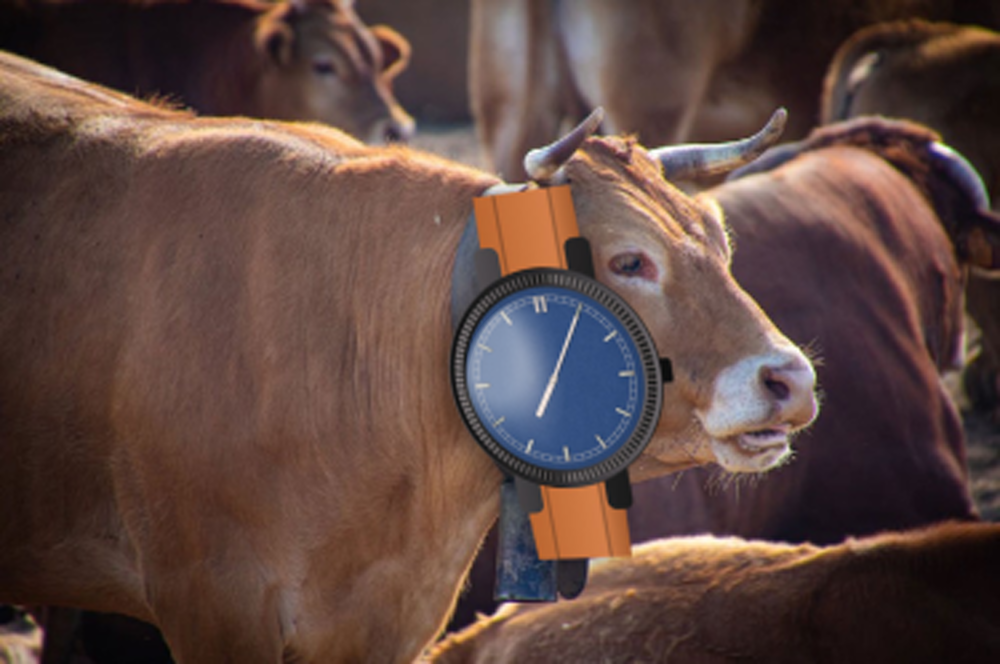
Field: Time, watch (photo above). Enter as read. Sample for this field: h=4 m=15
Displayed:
h=7 m=5
